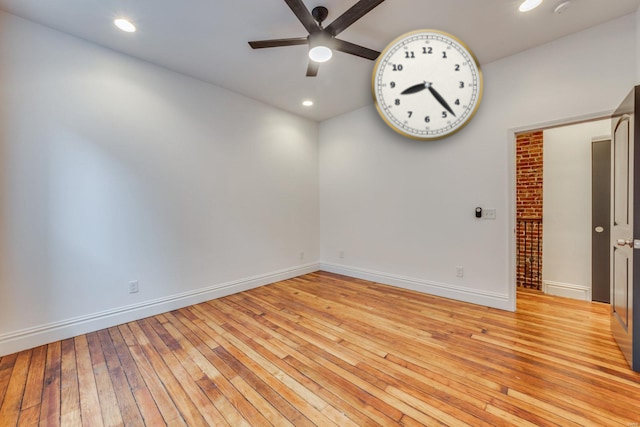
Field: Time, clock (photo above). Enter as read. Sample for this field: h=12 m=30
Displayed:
h=8 m=23
